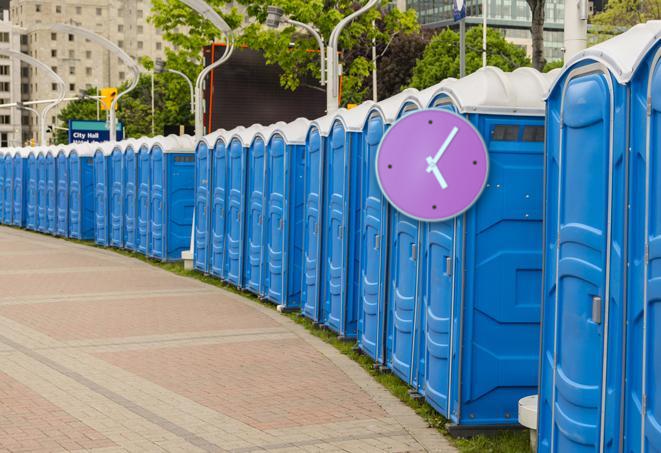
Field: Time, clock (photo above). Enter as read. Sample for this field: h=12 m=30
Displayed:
h=5 m=6
